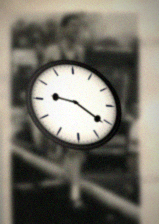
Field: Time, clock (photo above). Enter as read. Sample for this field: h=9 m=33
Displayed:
h=9 m=21
